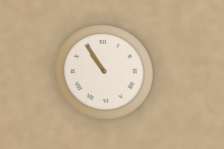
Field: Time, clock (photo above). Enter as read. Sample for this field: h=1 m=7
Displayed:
h=10 m=55
